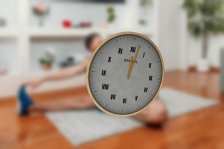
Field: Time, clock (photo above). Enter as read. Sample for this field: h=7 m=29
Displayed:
h=12 m=2
